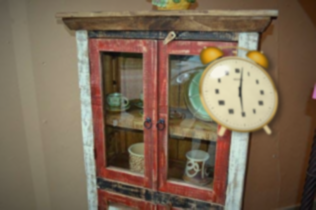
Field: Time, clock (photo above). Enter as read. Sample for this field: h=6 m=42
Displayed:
h=6 m=2
